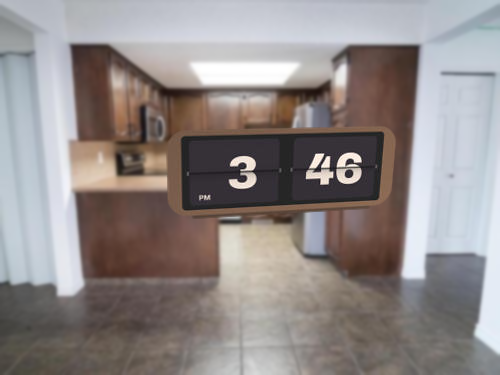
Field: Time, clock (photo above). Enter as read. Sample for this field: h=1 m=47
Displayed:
h=3 m=46
